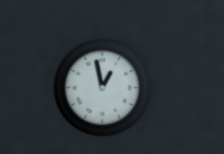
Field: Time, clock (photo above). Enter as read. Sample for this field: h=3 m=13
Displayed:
h=12 m=58
